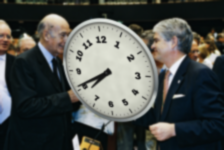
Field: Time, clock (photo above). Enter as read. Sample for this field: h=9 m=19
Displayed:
h=7 m=41
